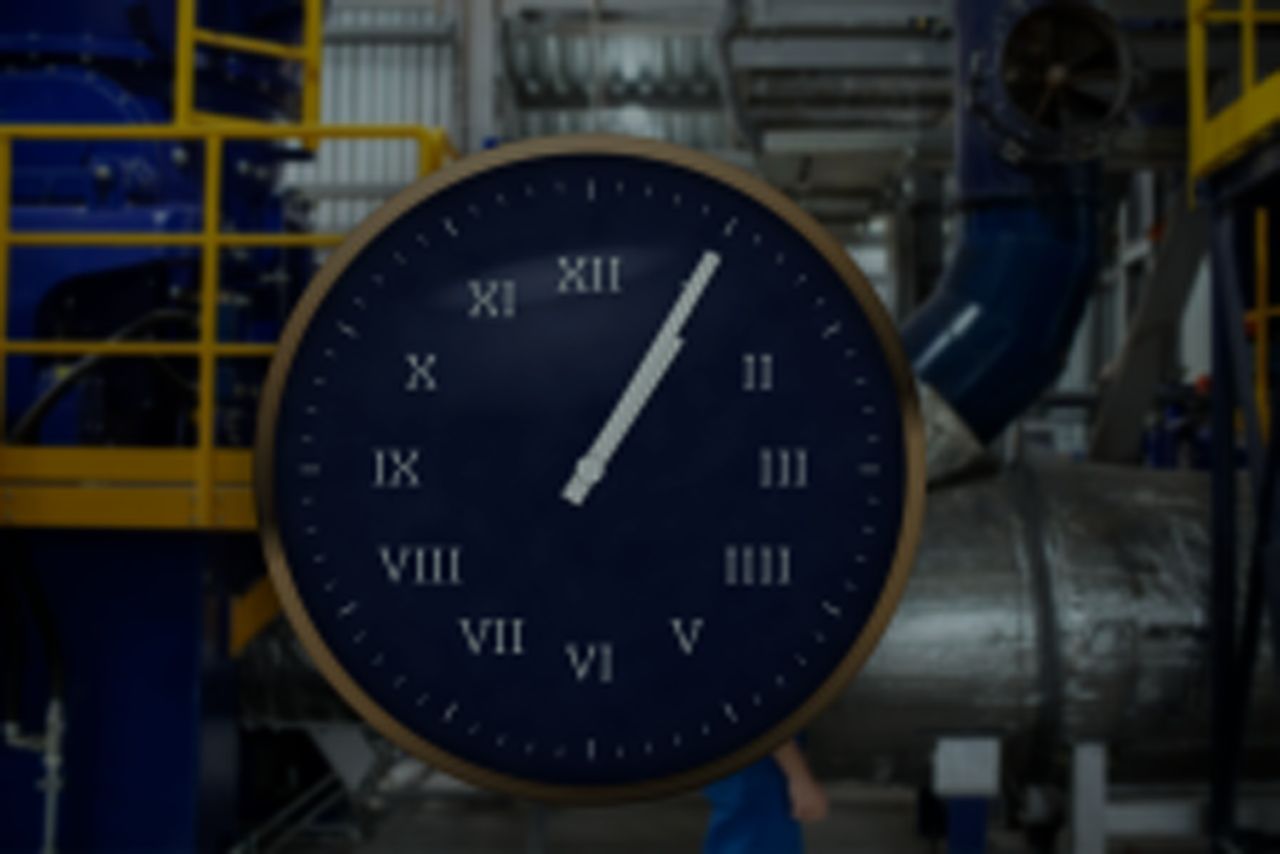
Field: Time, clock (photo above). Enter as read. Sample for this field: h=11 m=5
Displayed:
h=1 m=5
